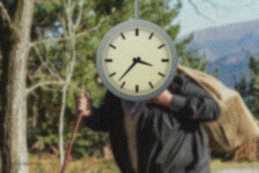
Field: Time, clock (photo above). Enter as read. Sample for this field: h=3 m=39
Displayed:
h=3 m=37
